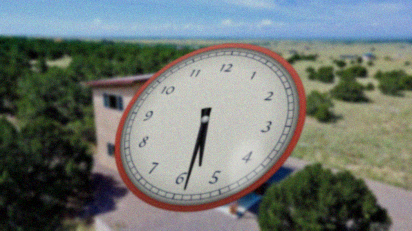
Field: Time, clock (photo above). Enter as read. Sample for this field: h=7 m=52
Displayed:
h=5 m=29
